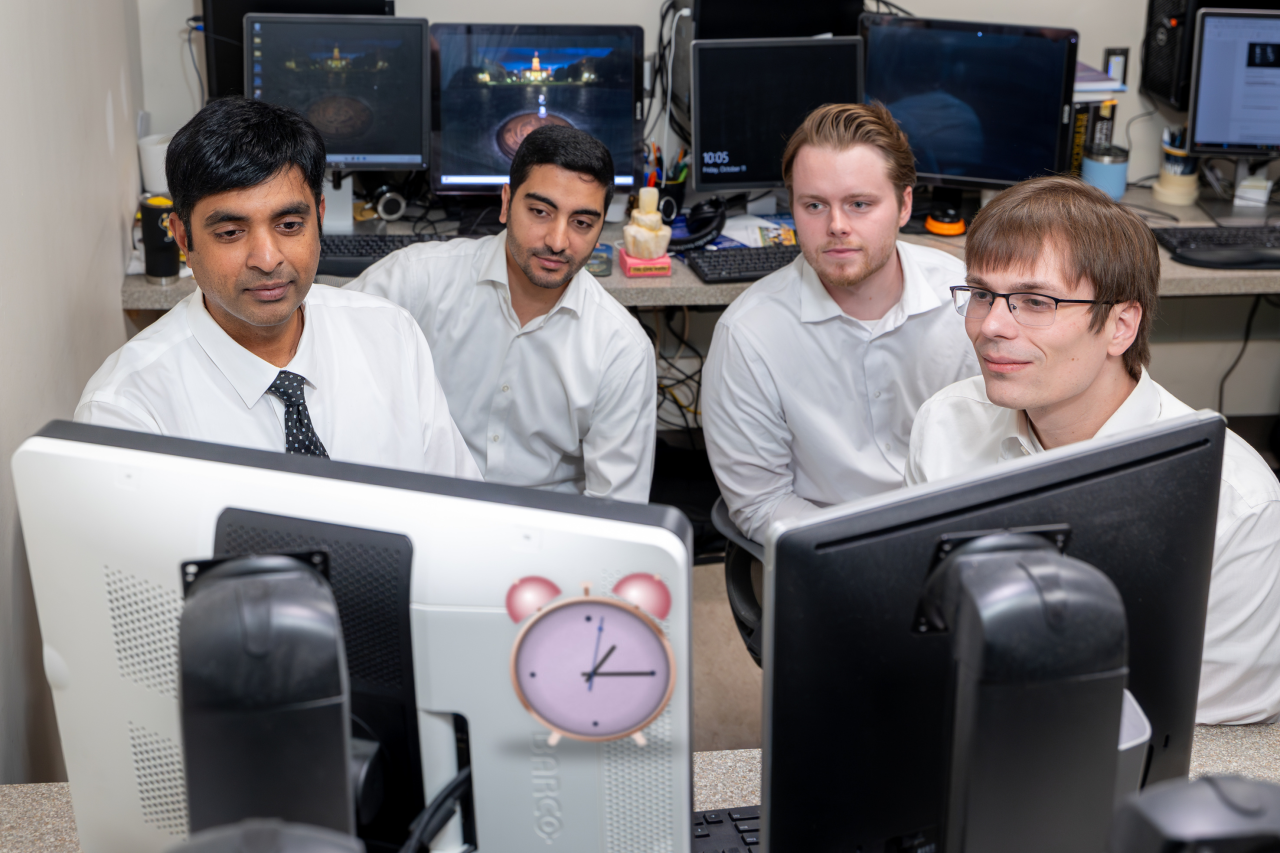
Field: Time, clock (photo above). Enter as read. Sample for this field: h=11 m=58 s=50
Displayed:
h=1 m=15 s=2
